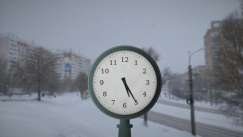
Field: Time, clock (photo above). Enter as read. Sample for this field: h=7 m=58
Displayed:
h=5 m=25
